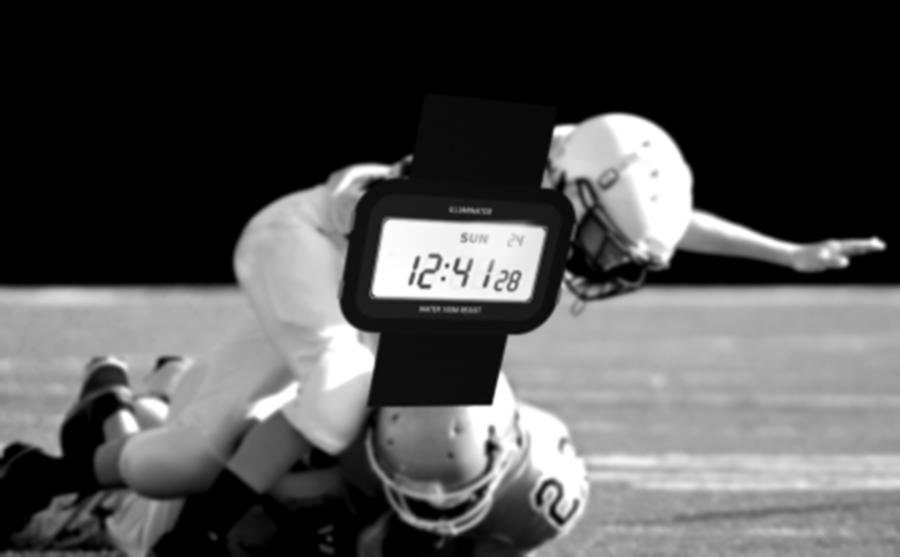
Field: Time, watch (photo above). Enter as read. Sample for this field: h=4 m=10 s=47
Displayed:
h=12 m=41 s=28
